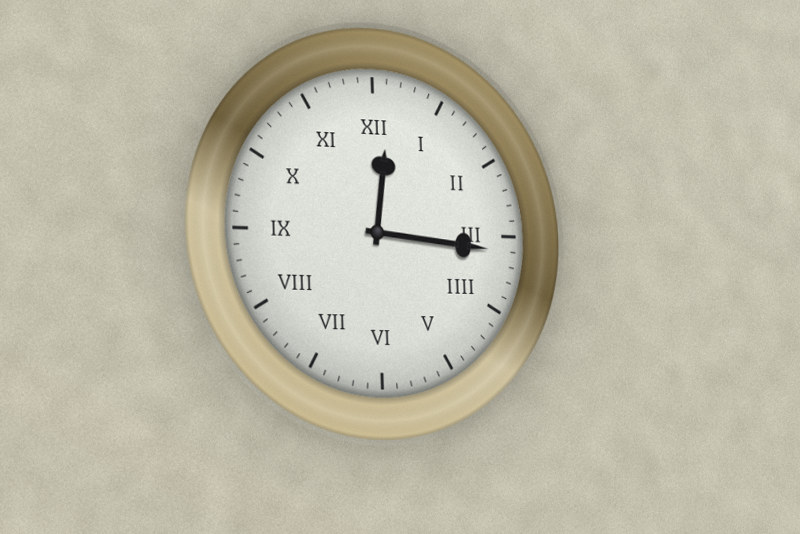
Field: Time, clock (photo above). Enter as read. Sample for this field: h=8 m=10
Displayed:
h=12 m=16
